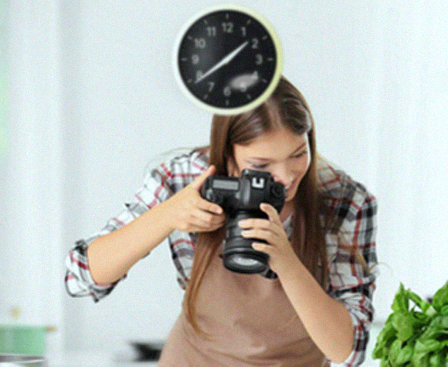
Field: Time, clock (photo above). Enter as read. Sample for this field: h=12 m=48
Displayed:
h=1 m=39
